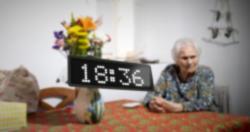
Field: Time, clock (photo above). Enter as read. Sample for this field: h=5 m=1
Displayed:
h=18 m=36
